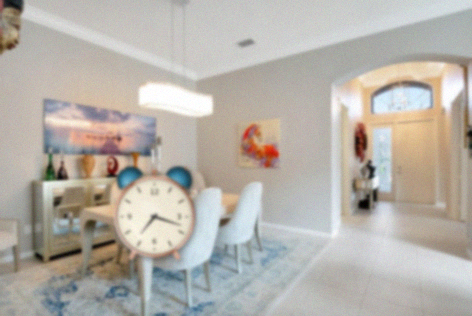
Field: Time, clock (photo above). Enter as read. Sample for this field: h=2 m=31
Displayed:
h=7 m=18
